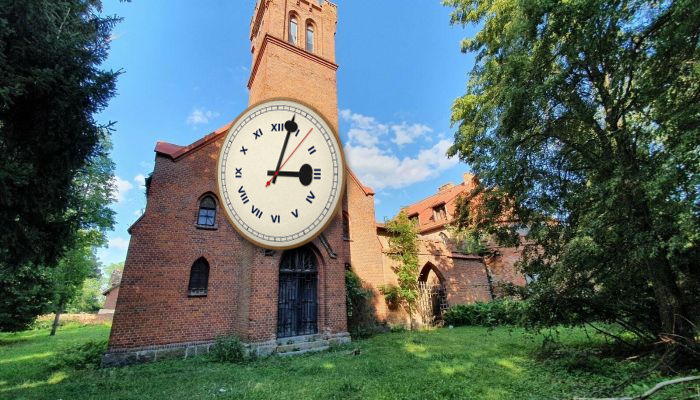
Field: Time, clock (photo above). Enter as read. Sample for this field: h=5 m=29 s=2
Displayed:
h=3 m=3 s=7
